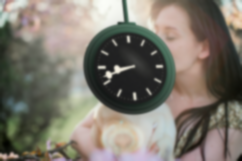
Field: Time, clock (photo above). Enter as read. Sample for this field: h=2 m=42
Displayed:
h=8 m=42
